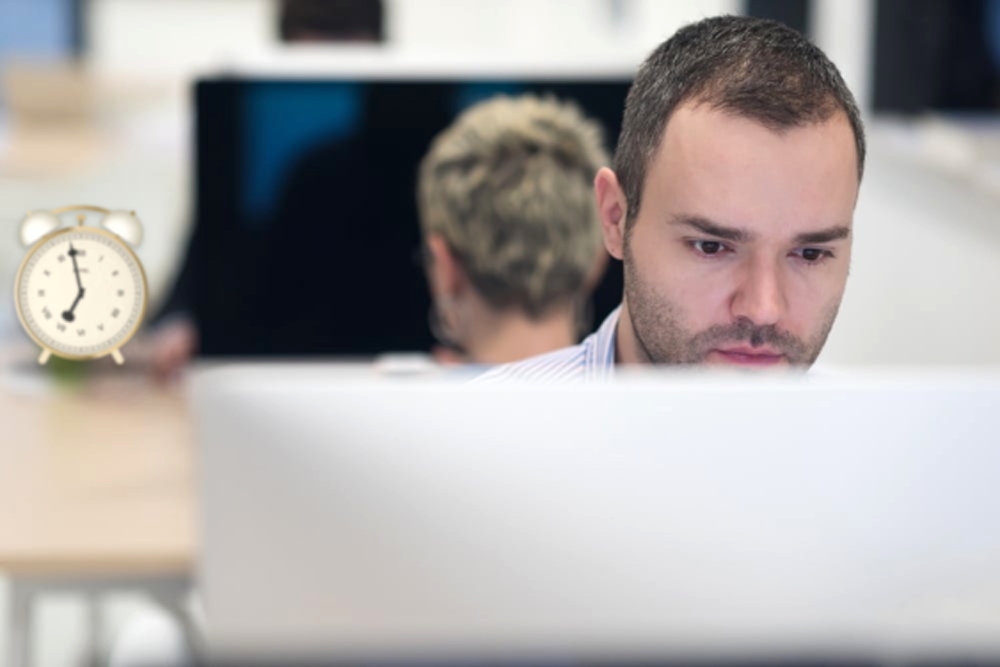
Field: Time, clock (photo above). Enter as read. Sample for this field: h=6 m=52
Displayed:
h=6 m=58
